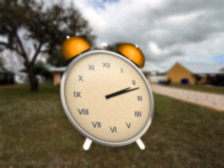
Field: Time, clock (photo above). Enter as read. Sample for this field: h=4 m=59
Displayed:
h=2 m=12
